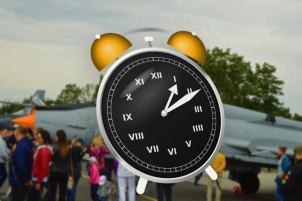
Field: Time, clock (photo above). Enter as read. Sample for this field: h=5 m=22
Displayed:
h=1 m=11
